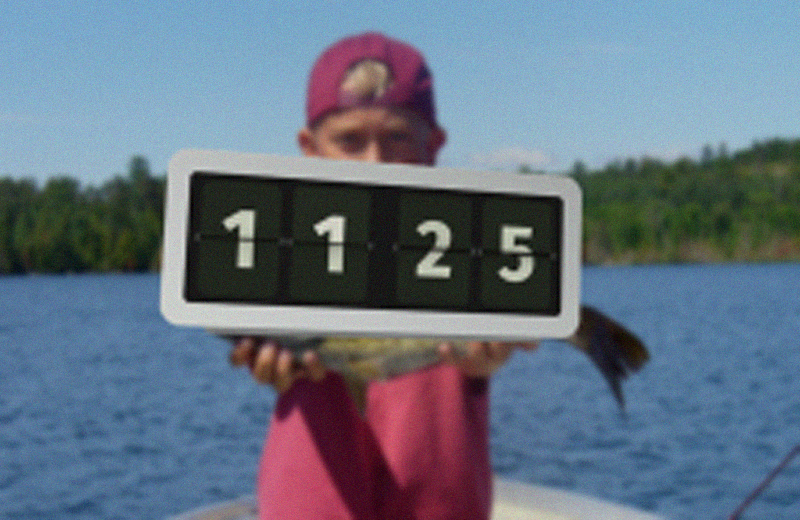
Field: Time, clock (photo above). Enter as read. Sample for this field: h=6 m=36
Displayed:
h=11 m=25
